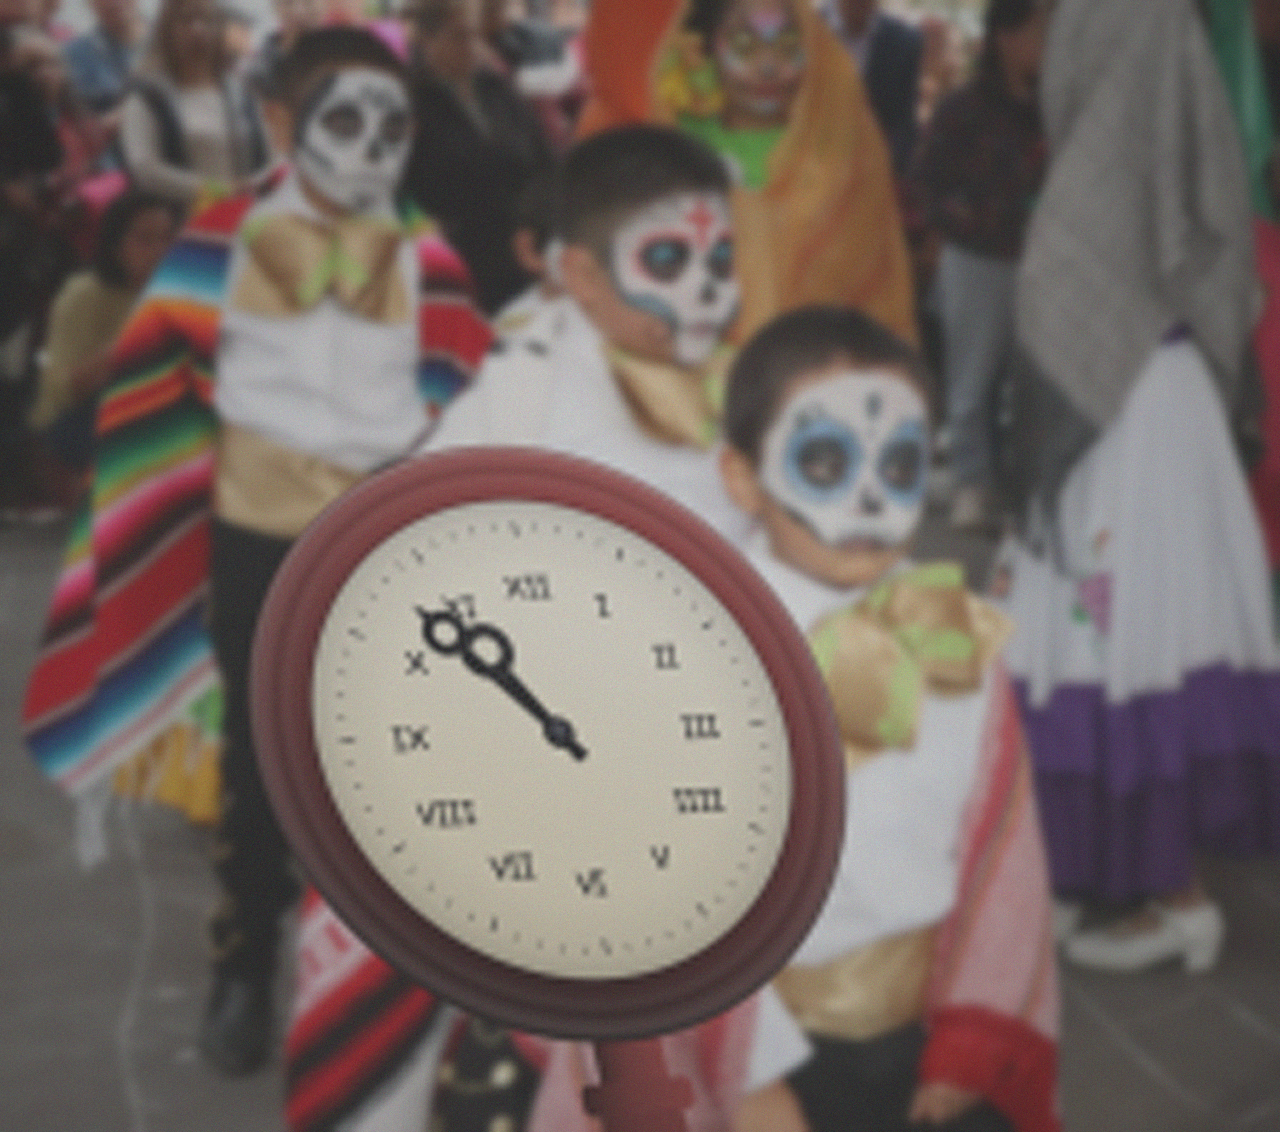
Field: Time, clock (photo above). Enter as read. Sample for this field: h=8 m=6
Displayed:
h=10 m=53
